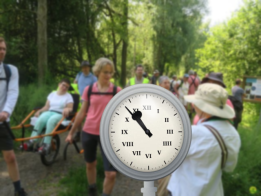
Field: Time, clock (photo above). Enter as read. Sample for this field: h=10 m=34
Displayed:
h=10 m=53
